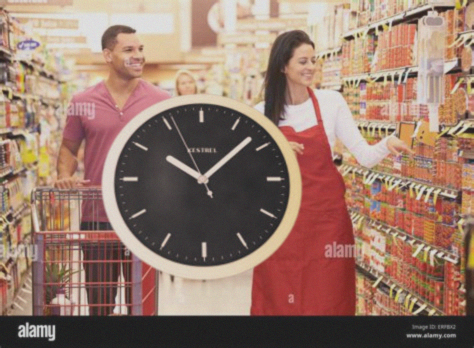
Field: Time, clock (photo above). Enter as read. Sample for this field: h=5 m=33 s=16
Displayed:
h=10 m=7 s=56
